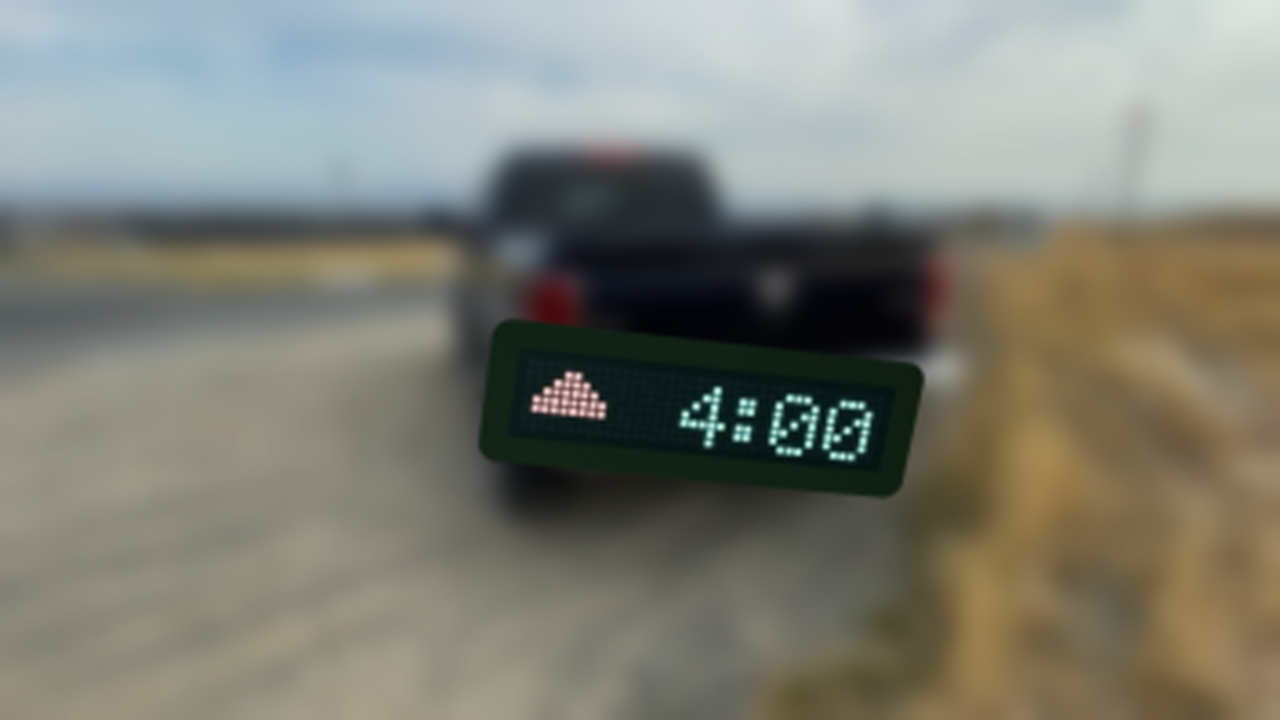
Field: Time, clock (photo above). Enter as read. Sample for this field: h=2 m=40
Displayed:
h=4 m=0
